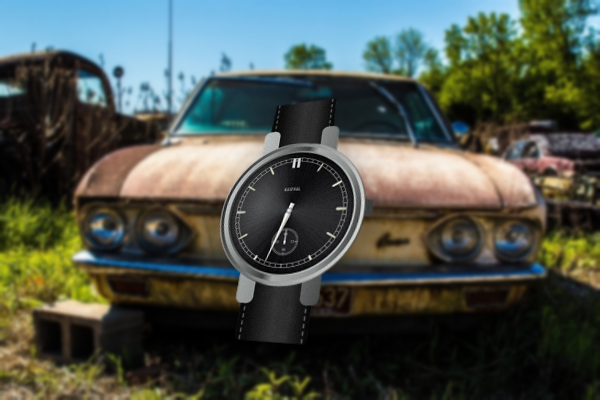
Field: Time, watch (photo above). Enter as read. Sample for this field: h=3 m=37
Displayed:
h=6 m=33
